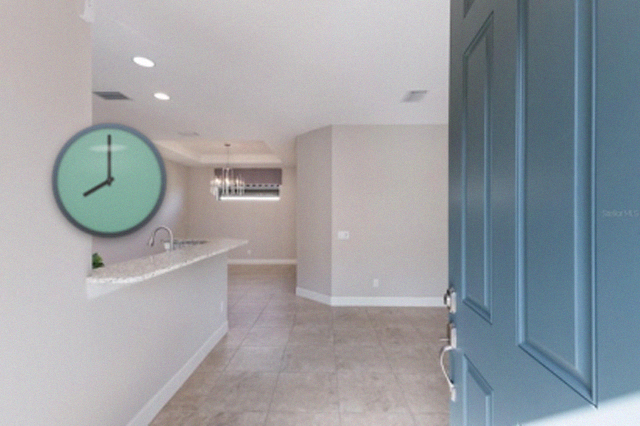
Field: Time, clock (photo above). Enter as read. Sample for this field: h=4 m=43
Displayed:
h=8 m=0
